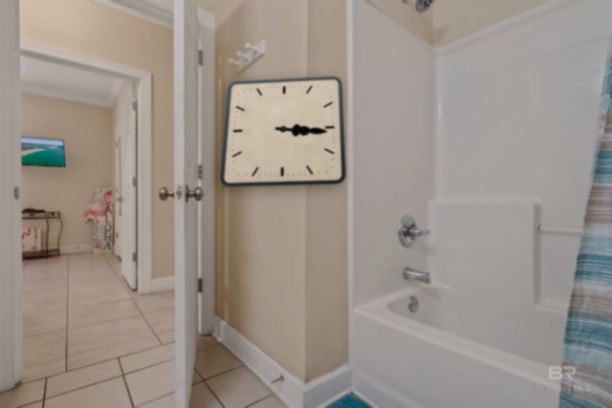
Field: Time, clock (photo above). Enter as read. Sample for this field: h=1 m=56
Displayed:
h=3 m=16
